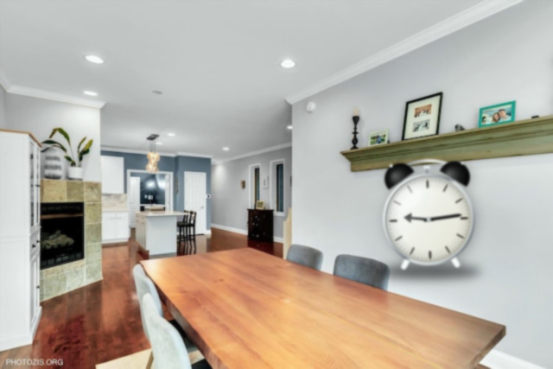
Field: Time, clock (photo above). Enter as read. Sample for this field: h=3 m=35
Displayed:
h=9 m=14
